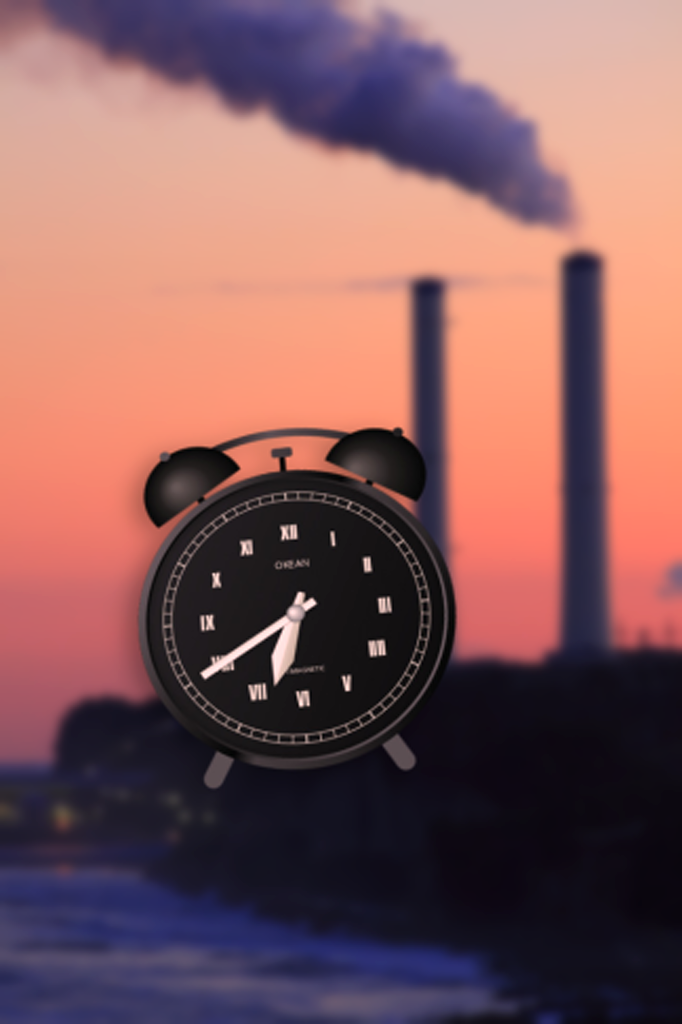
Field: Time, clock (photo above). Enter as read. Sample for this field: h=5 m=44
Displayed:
h=6 m=40
